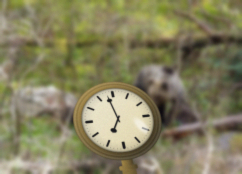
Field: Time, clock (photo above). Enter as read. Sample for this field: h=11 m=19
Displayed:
h=6 m=58
